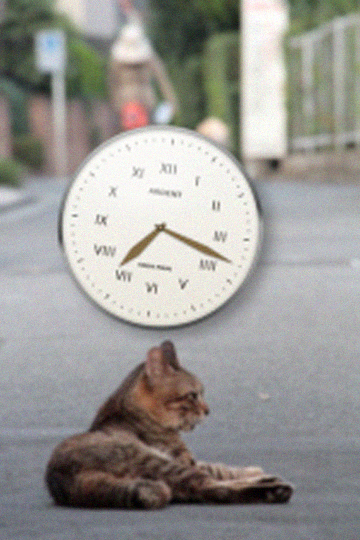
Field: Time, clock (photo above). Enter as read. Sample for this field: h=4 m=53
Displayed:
h=7 m=18
